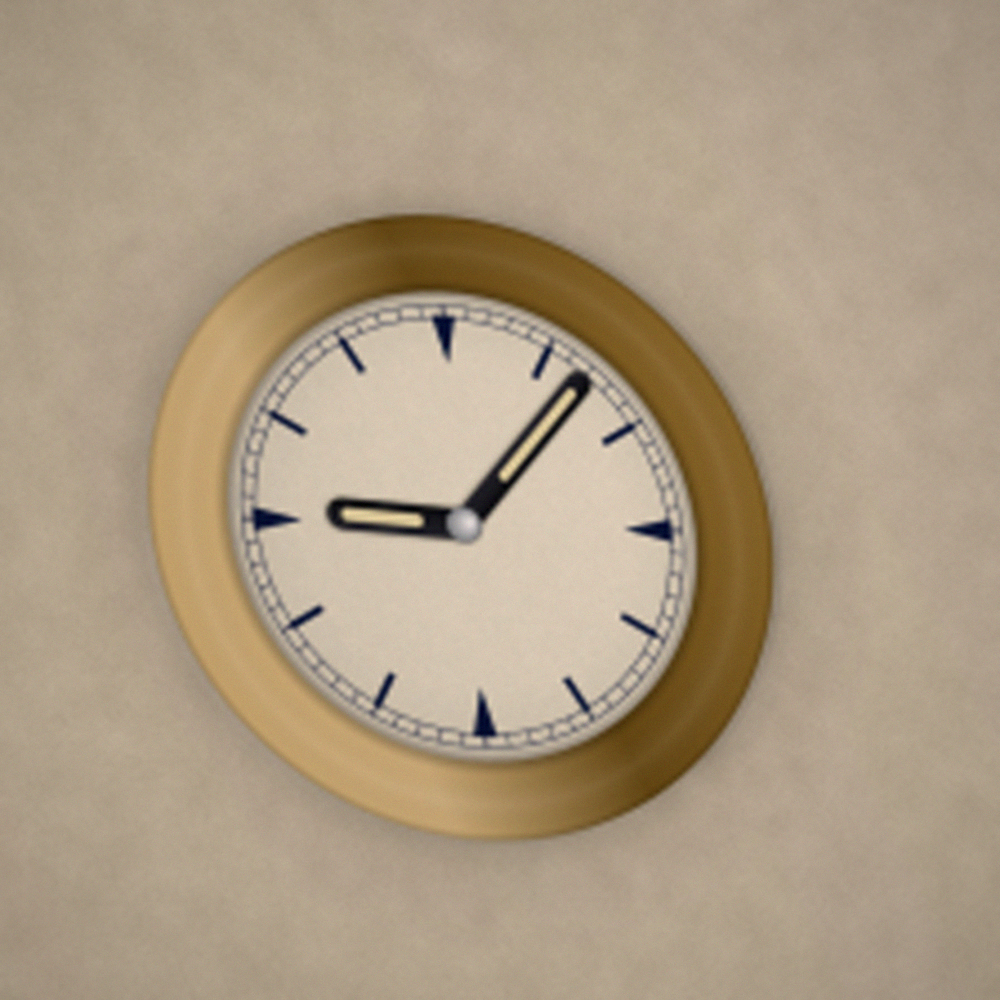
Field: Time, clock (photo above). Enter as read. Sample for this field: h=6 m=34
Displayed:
h=9 m=7
